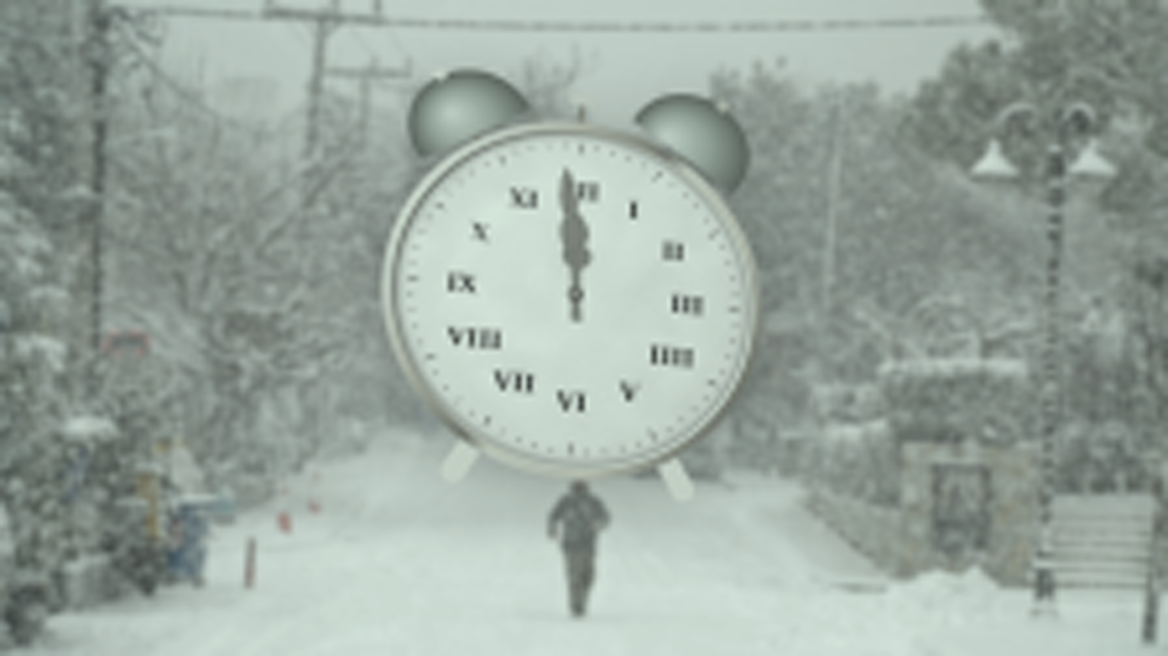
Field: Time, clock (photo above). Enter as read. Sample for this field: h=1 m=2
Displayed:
h=11 m=59
